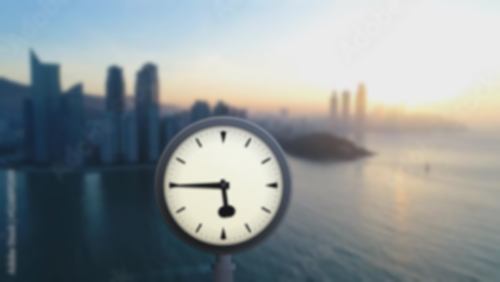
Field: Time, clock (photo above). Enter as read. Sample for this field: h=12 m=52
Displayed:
h=5 m=45
